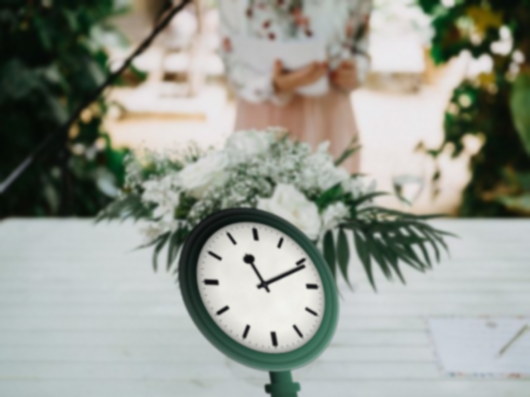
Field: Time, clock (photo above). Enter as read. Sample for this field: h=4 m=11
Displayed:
h=11 m=11
